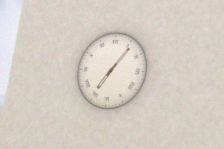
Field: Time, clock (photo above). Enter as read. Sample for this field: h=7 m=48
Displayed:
h=7 m=6
